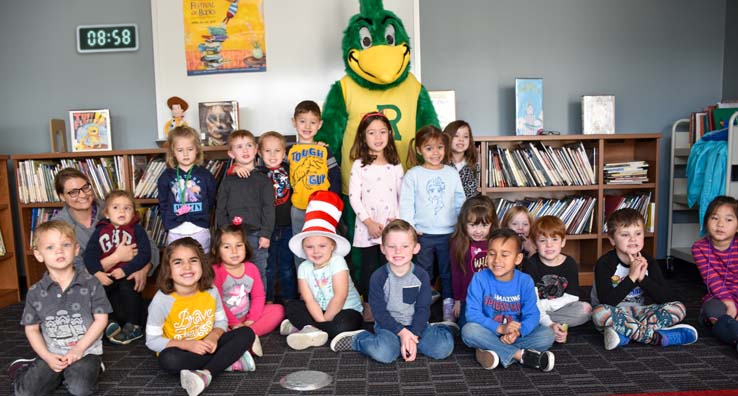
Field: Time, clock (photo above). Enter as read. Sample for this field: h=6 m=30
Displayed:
h=8 m=58
